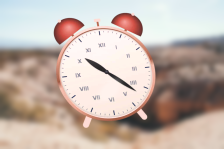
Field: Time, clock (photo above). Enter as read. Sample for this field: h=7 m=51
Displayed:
h=10 m=22
